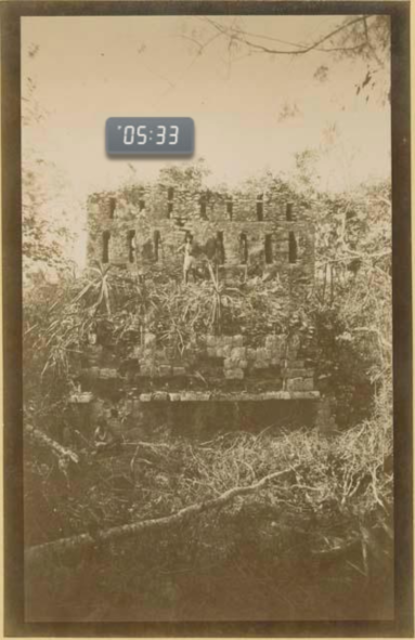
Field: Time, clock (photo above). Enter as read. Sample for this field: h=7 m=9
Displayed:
h=5 m=33
